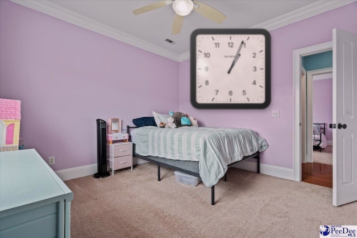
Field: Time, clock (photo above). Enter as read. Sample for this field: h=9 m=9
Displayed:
h=1 m=4
